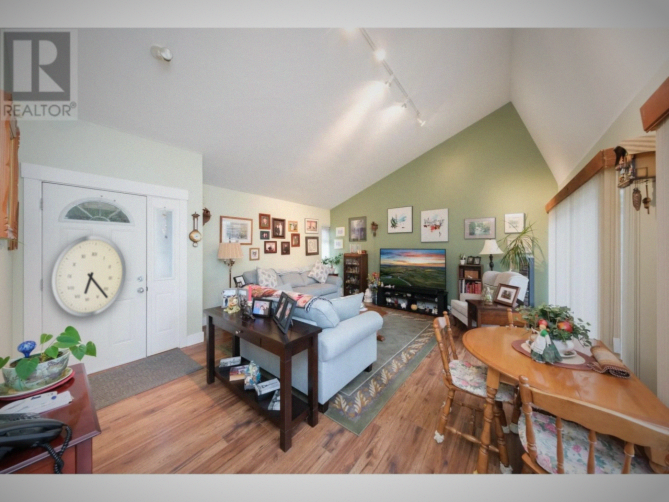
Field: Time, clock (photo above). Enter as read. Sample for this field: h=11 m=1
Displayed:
h=6 m=22
